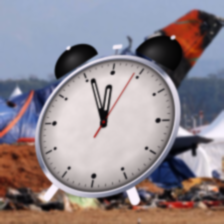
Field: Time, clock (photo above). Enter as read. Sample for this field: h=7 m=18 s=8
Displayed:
h=11 m=56 s=4
